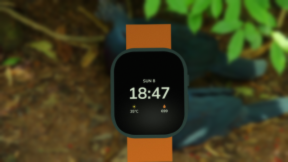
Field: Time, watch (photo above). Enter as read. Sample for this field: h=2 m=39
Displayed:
h=18 m=47
